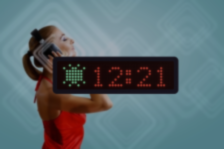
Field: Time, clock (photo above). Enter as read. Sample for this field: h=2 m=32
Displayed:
h=12 m=21
